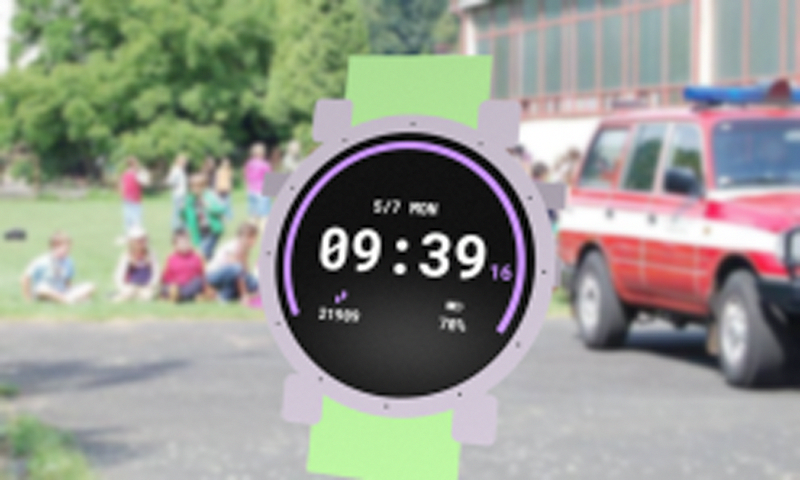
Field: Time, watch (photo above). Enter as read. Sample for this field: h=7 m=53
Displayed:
h=9 m=39
